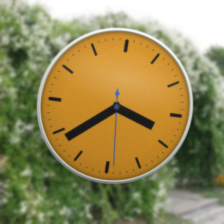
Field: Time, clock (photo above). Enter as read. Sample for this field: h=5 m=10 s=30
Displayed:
h=3 m=38 s=29
